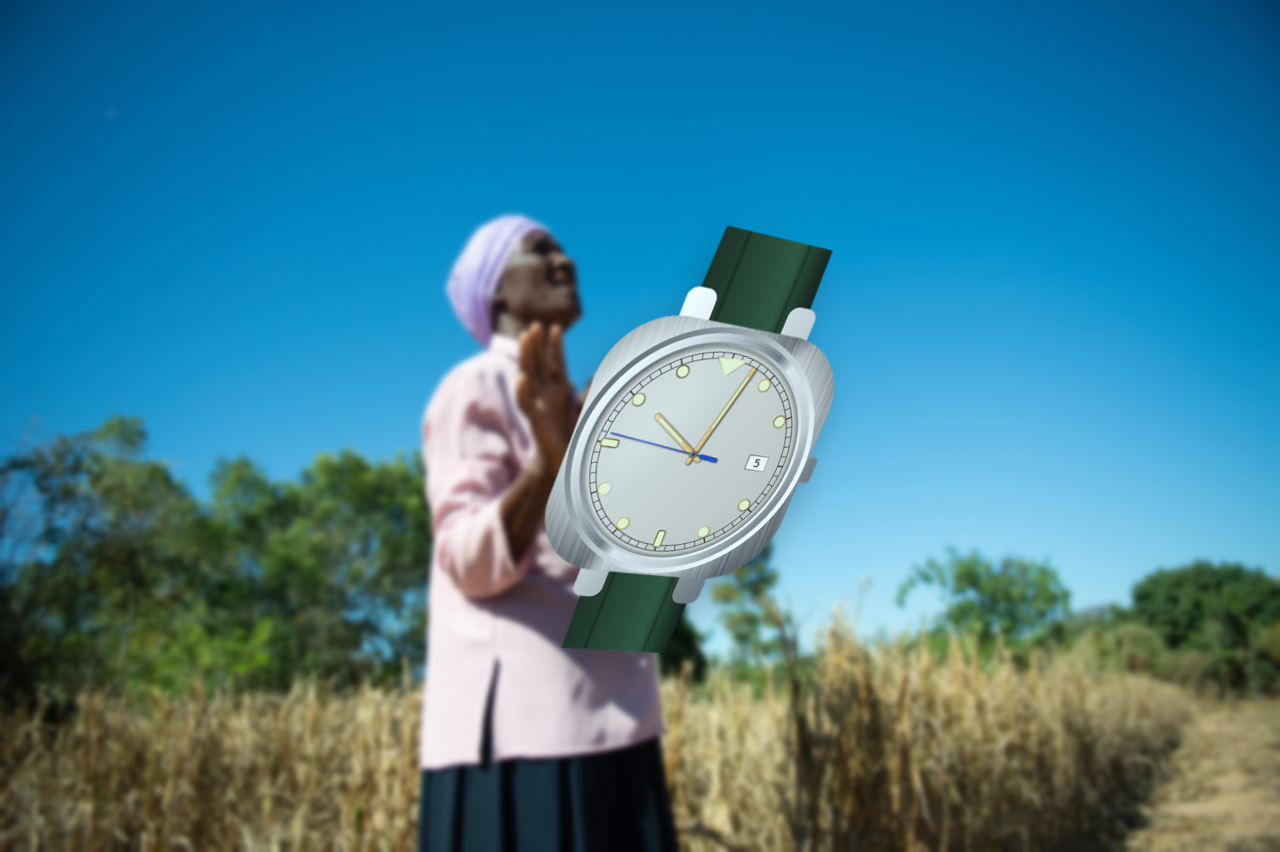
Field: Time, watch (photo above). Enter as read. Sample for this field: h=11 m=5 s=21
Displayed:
h=10 m=2 s=46
